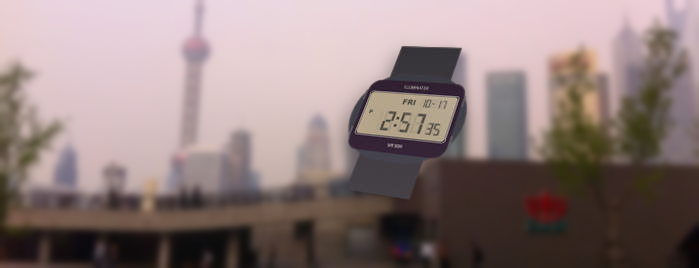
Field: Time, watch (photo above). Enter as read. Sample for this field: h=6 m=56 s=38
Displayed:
h=2 m=57 s=35
